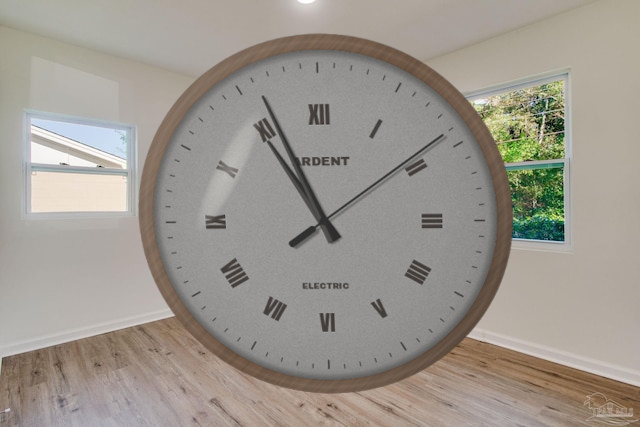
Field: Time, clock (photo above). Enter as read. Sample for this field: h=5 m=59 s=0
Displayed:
h=10 m=56 s=9
